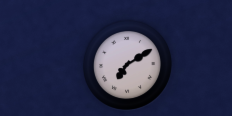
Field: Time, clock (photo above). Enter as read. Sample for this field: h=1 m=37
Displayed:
h=7 m=10
